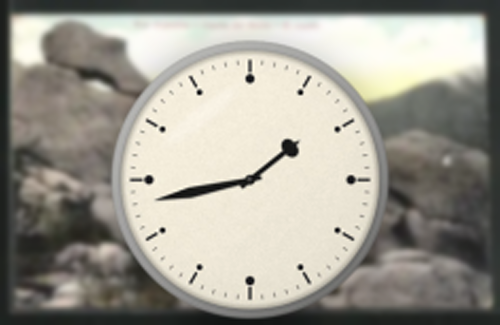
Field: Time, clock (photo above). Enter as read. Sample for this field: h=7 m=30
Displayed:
h=1 m=43
